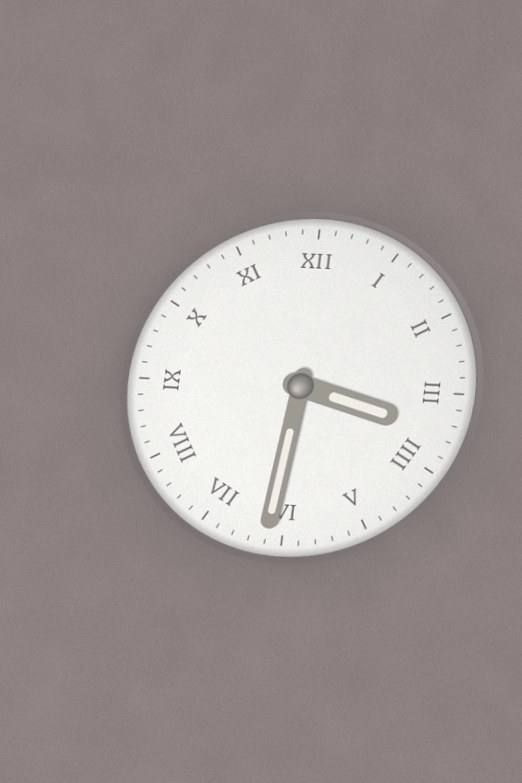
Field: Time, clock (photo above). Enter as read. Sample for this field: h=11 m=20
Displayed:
h=3 m=31
